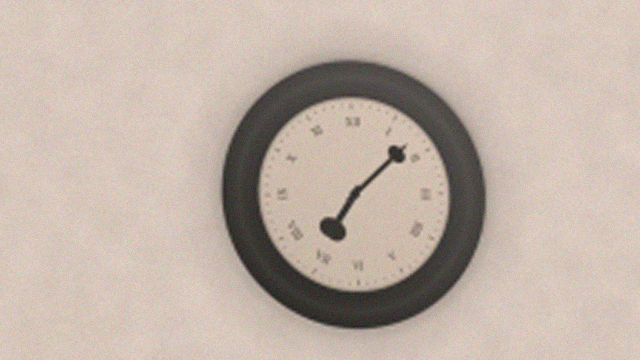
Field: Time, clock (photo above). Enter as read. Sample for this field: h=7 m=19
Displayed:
h=7 m=8
